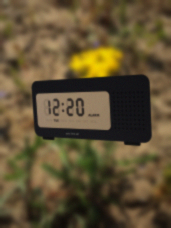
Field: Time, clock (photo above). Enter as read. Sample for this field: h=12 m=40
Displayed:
h=12 m=20
